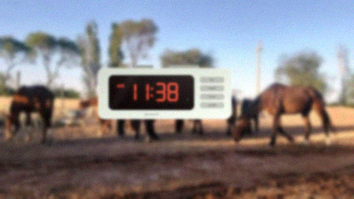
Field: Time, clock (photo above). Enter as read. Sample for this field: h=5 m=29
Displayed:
h=11 m=38
